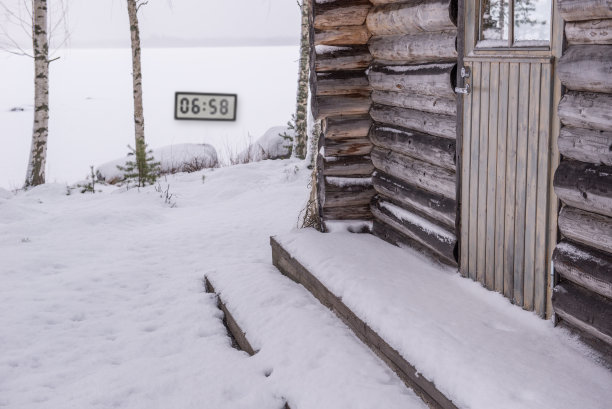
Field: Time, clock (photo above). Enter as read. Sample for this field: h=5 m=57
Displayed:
h=6 m=58
